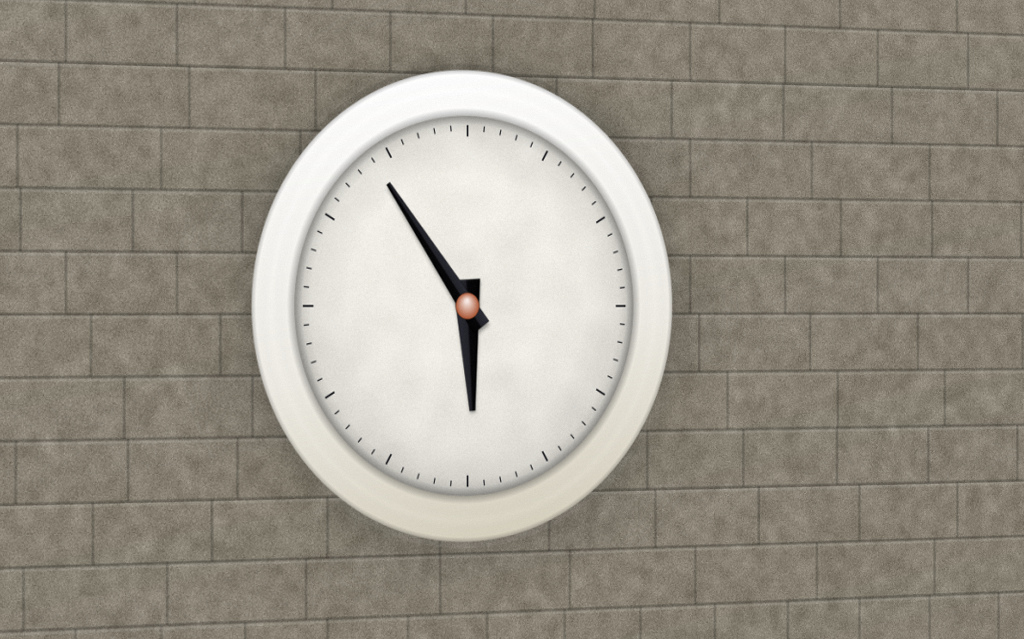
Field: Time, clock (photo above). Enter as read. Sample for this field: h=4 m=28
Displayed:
h=5 m=54
